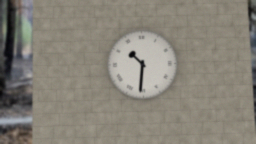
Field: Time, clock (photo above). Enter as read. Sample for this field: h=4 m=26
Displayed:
h=10 m=31
